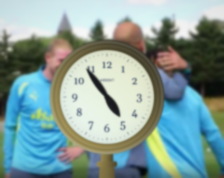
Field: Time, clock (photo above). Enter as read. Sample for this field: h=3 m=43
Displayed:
h=4 m=54
